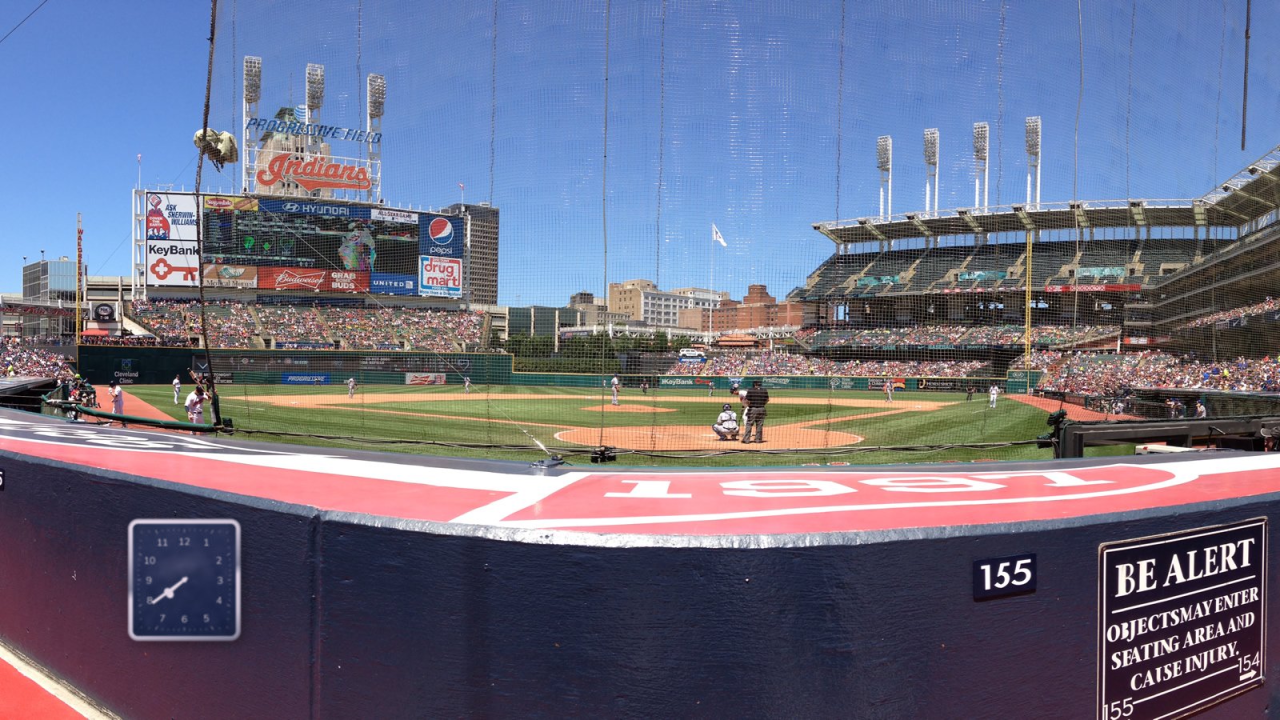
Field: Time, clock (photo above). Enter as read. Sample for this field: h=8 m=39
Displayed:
h=7 m=39
